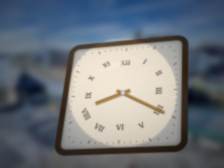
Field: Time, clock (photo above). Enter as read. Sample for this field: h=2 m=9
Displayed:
h=8 m=20
